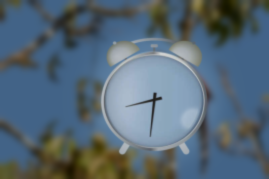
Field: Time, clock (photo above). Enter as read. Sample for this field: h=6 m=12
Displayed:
h=8 m=31
